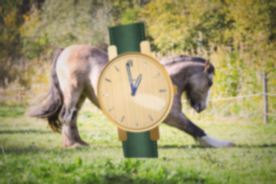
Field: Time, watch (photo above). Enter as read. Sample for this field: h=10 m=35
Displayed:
h=12 m=59
